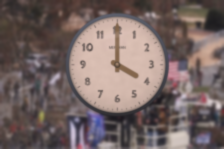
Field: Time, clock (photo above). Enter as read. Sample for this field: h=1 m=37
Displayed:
h=4 m=0
